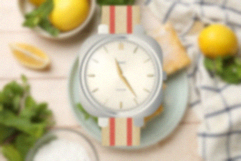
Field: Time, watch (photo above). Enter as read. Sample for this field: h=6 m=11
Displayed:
h=11 m=24
